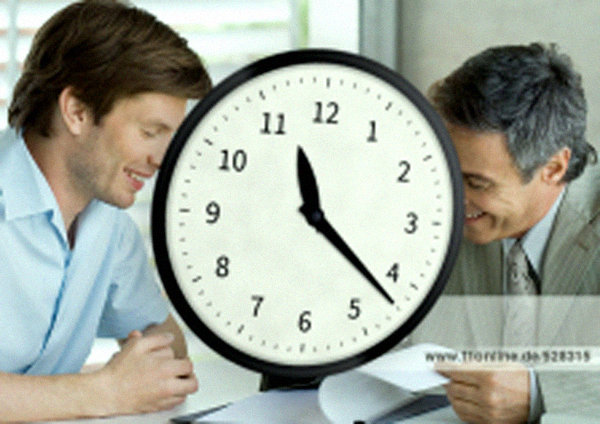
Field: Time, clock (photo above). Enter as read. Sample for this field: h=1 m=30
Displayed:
h=11 m=22
